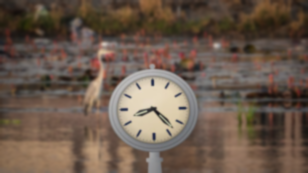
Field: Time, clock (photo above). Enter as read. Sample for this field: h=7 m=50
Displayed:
h=8 m=23
